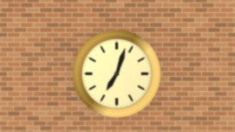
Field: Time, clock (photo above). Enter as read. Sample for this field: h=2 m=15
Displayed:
h=7 m=3
